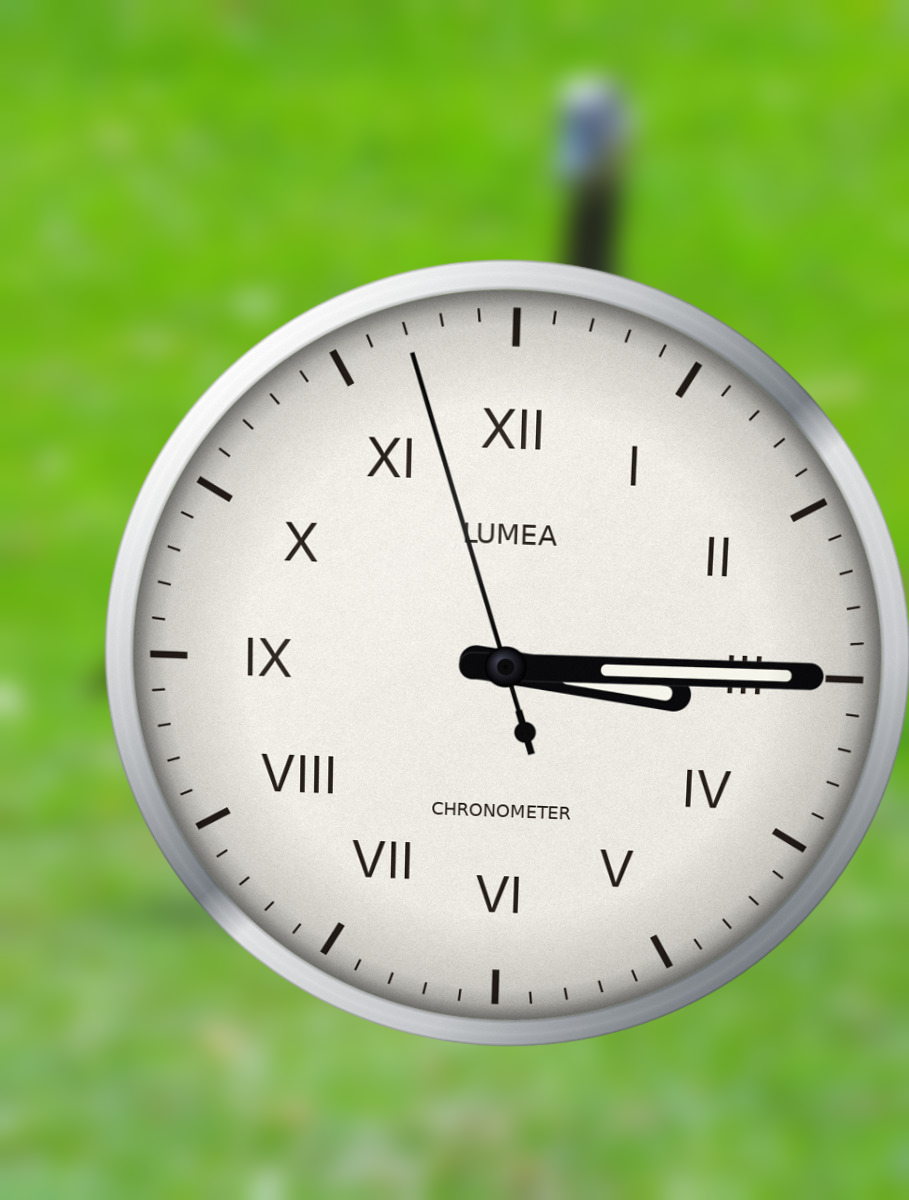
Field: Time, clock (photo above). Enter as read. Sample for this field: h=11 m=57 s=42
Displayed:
h=3 m=14 s=57
